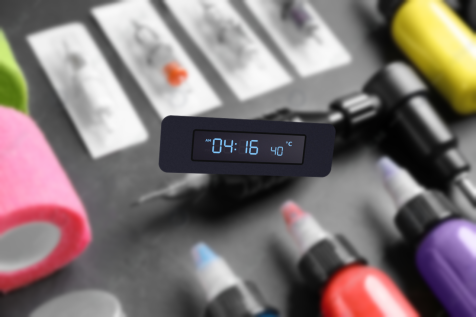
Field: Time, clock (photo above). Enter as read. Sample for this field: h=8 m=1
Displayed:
h=4 m=16
